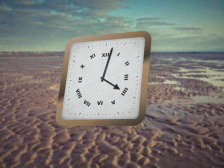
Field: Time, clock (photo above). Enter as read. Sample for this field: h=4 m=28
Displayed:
h=4 m=2
